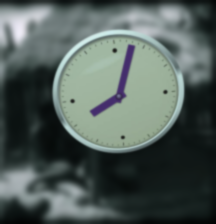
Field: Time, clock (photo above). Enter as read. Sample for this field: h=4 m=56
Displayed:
h=8 m=3
